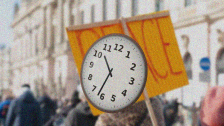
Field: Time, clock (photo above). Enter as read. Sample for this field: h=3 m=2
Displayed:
h=10 m=32
